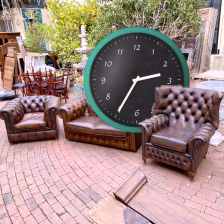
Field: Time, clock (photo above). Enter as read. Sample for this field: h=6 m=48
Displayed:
h=2 m=35
